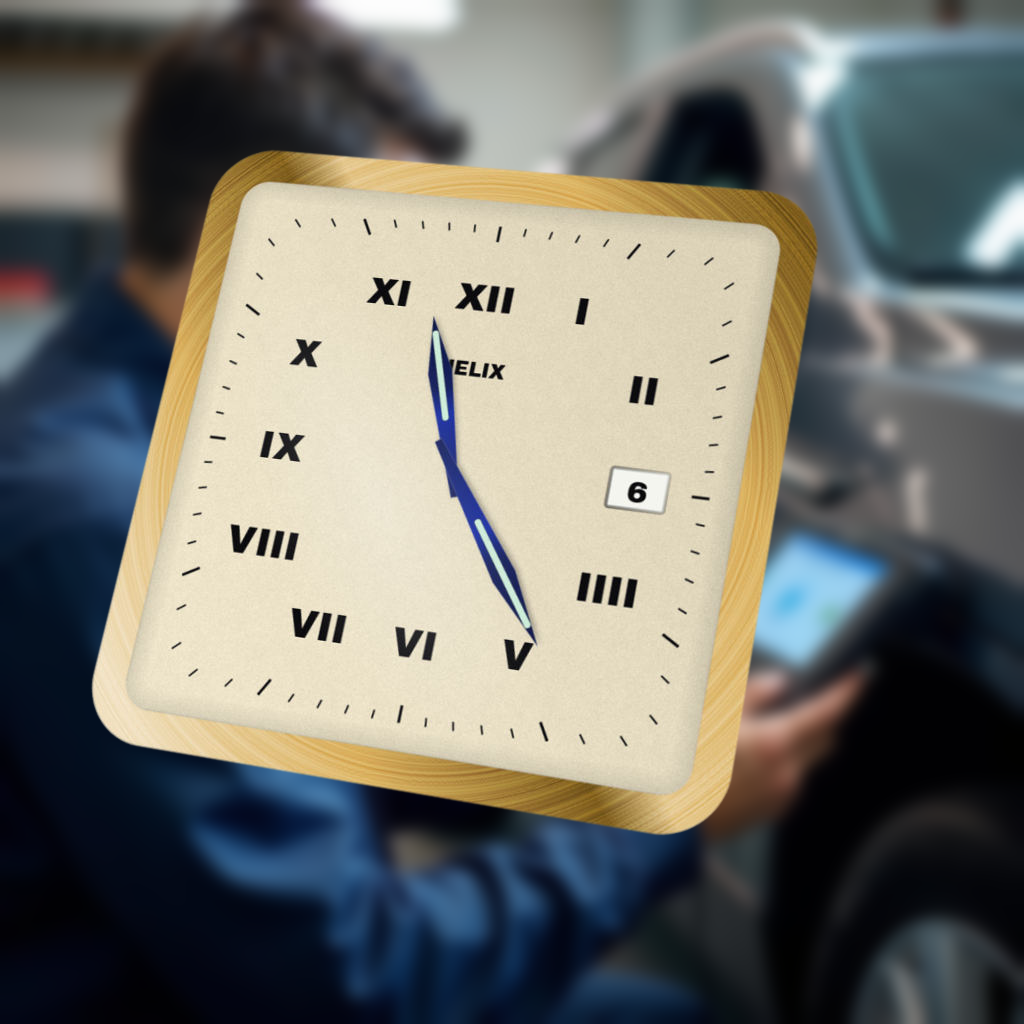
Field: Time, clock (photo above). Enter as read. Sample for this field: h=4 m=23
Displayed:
h=11 m=24
